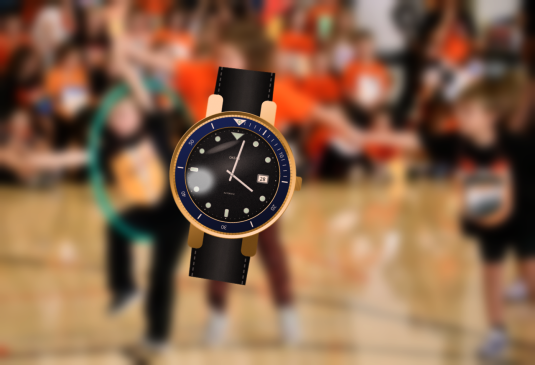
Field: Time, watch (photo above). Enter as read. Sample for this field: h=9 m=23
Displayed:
h=4 m=2
